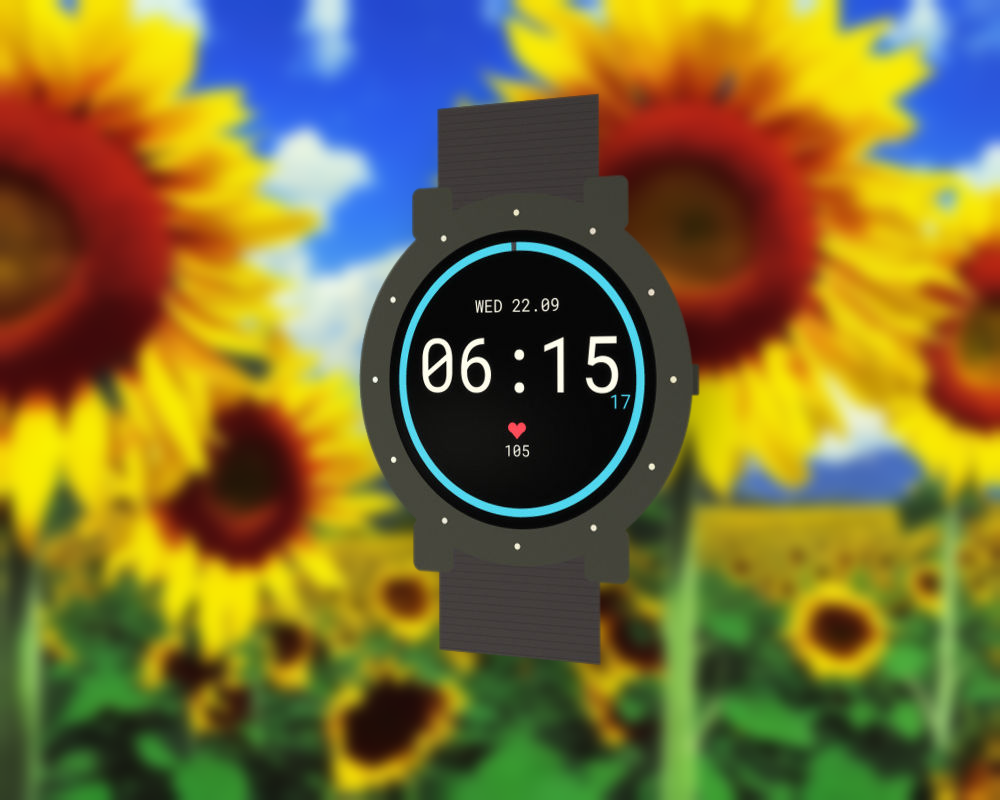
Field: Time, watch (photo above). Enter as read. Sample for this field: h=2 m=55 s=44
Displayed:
h=6 m=15 s=17
